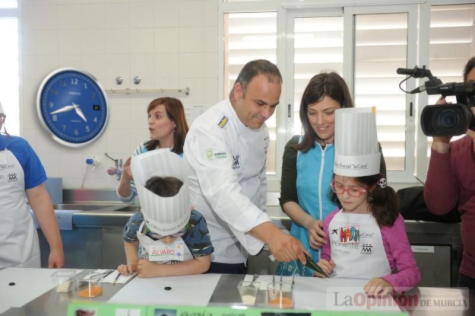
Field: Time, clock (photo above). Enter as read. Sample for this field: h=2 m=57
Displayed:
h=4 m=42
